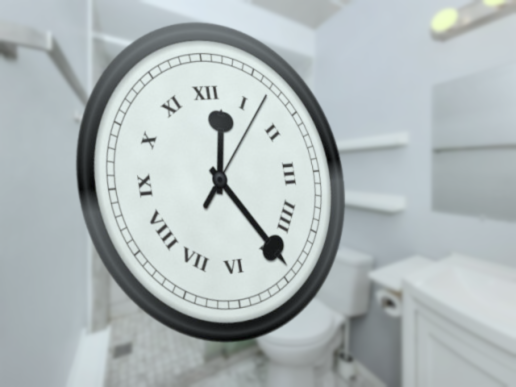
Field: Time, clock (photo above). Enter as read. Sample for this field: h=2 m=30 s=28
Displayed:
h=12 m=24 s=7
